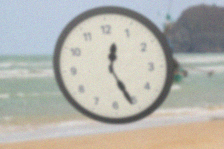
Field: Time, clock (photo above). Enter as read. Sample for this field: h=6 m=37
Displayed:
h=12 m=26
